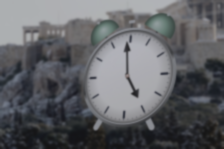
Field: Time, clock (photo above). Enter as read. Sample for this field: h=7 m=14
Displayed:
h=4 m=59
